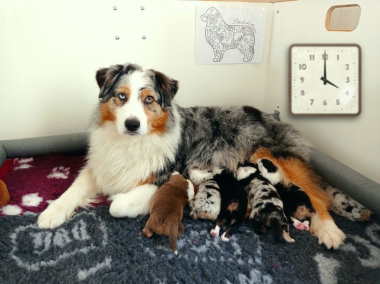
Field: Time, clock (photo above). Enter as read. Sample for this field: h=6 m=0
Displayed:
h=4 m=0
